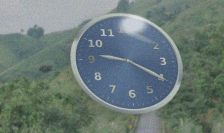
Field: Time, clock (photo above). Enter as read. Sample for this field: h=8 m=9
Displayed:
h=9 m=20
